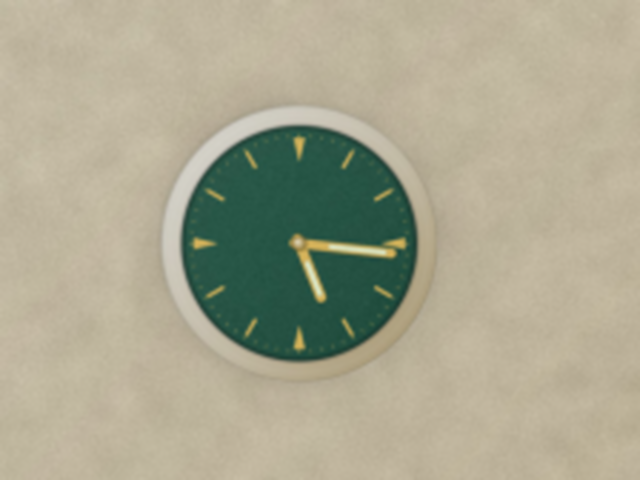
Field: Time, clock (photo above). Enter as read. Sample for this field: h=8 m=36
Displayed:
h=5 m=16
